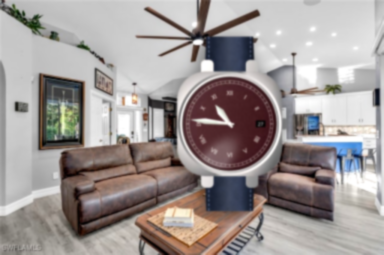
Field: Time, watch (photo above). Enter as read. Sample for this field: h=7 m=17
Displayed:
h=10 m=46
